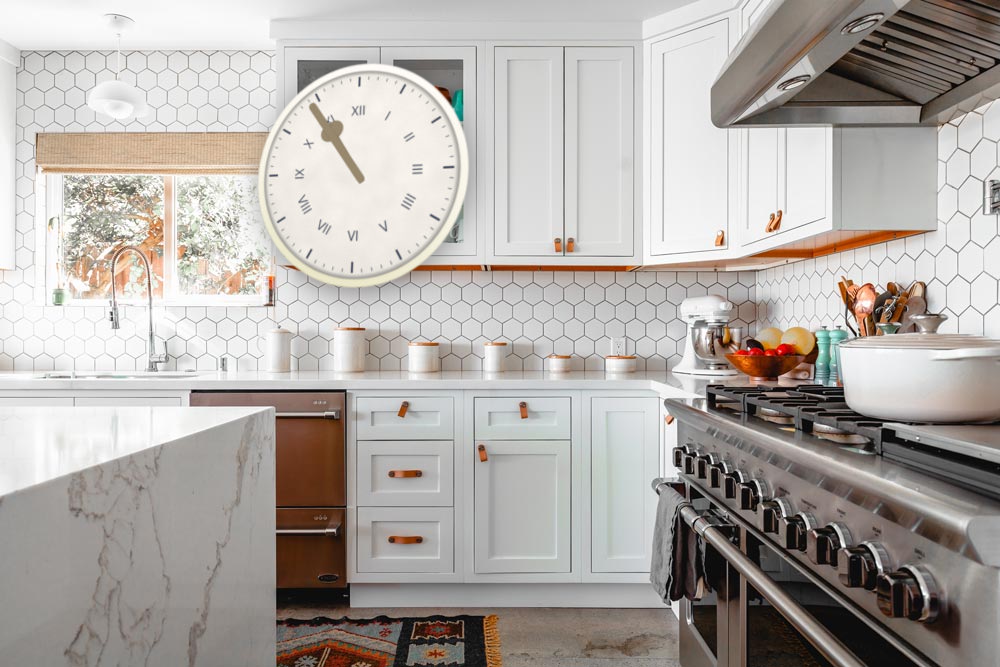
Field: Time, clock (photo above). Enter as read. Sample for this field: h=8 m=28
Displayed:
h=10 m=54
